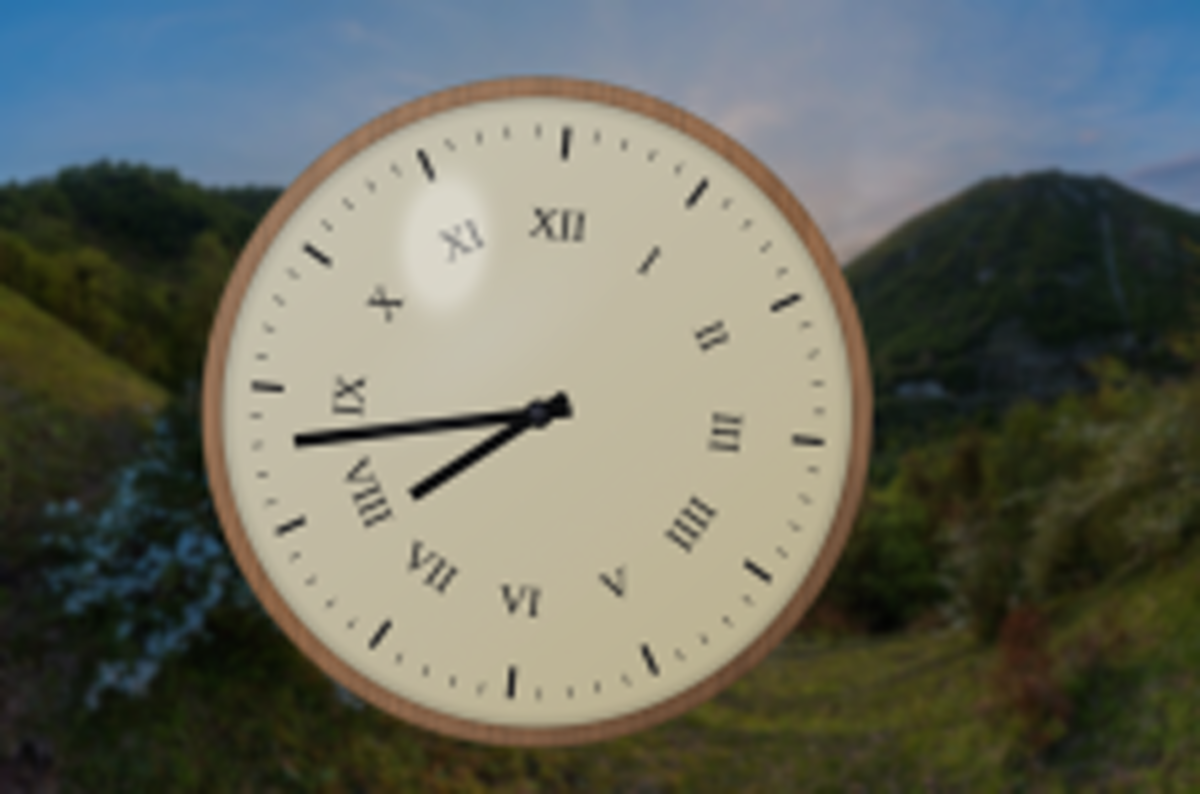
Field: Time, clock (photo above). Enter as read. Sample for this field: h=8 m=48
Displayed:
h=7 m=43
